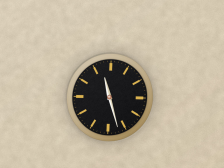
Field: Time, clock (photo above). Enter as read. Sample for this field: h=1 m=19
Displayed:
h=11 m=27
